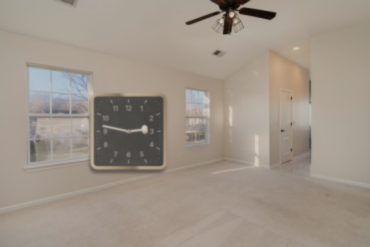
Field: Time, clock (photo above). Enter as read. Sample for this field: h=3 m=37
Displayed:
h=2 m=47
